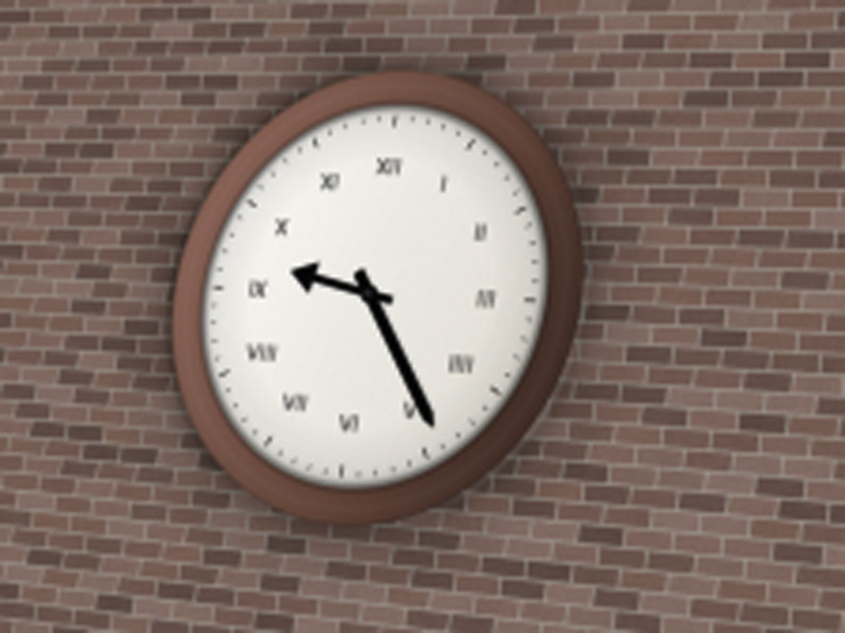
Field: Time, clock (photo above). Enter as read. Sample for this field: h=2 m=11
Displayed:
h=9 m=24
